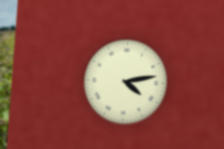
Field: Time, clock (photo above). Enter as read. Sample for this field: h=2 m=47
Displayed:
h=4 m=13
